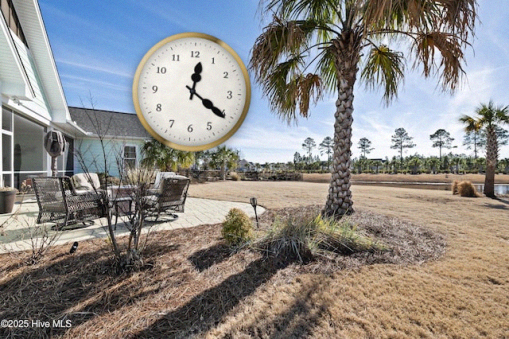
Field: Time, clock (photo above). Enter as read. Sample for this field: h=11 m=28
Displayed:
h=12 m=21
